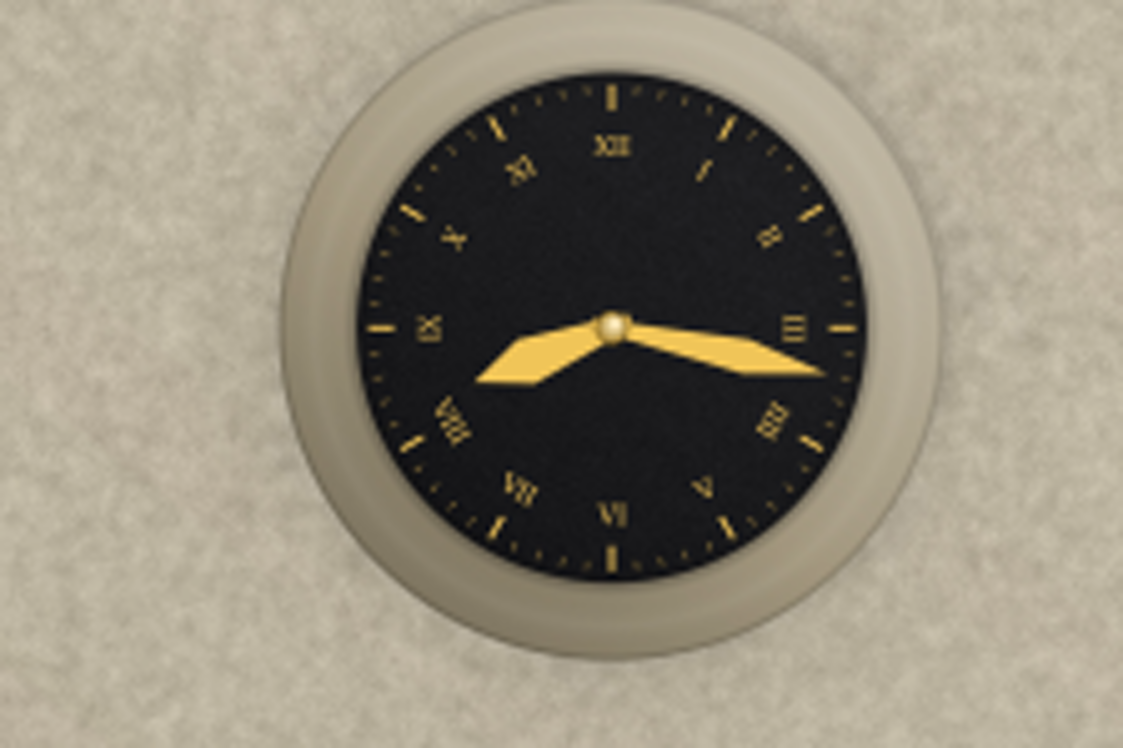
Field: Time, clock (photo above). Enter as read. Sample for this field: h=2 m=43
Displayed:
h=8 m=17
